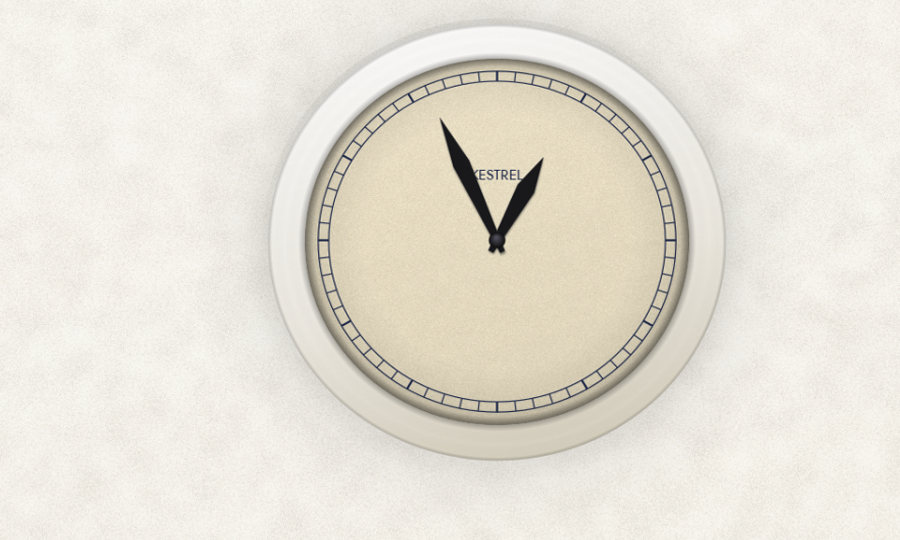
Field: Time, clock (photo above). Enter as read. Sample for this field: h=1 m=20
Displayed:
h=12 m=56
